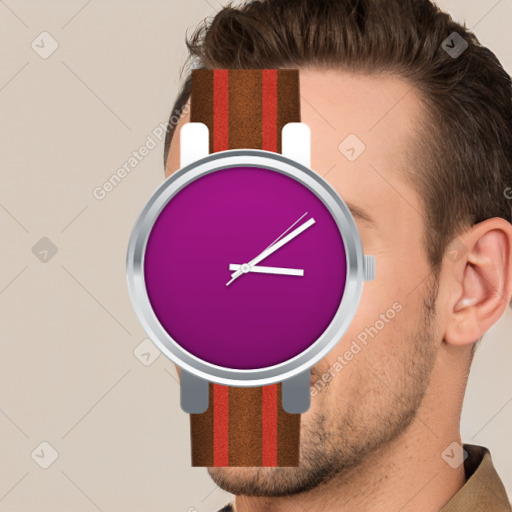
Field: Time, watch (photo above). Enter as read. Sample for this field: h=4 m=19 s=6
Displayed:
h=3 m=9 s=8
